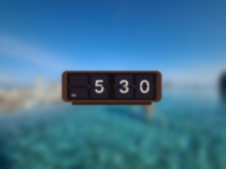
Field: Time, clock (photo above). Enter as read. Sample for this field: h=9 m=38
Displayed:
h=5 m=30
